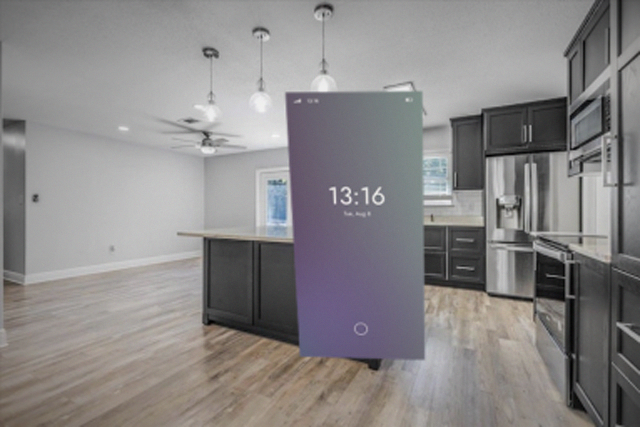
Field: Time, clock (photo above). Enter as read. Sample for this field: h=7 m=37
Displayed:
h=13 m=16
